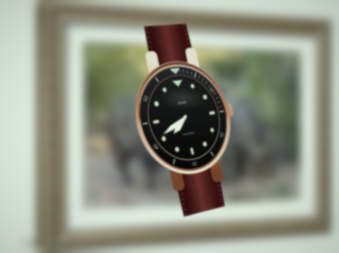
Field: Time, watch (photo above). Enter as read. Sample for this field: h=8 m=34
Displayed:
h=7 m=41
